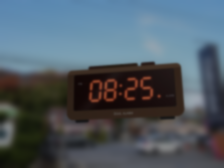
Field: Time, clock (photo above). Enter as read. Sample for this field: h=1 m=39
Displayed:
h=8 m=25
